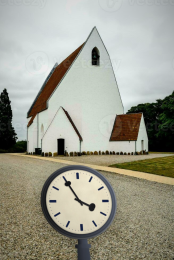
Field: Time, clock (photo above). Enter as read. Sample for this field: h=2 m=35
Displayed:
h=3 m=55
